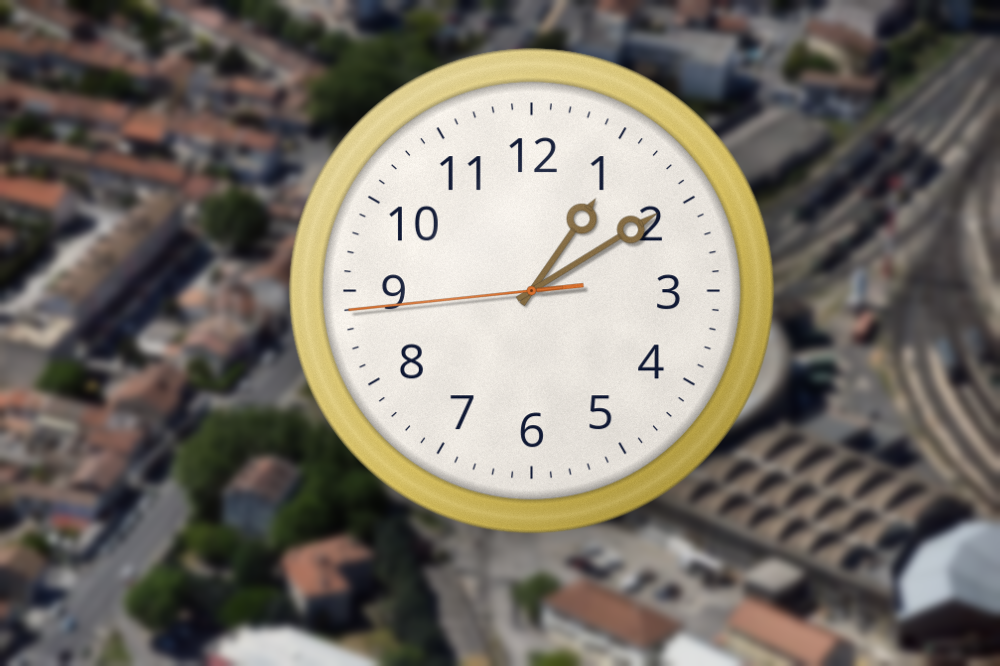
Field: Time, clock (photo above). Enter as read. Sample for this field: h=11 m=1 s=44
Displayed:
h=1 m=9 s=44
